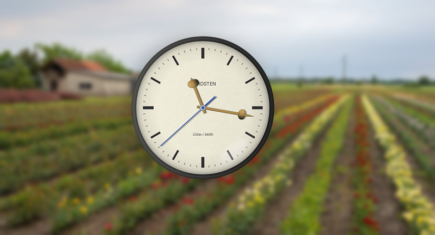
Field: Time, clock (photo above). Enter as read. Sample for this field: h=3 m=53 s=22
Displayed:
h=11 m=16 s=38
